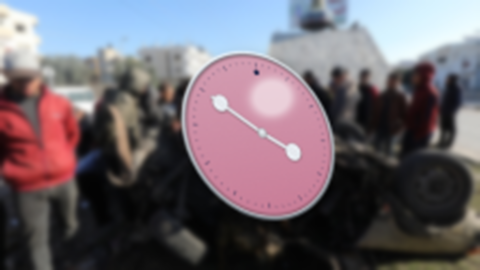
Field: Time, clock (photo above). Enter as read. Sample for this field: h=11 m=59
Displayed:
h=3 m=50
